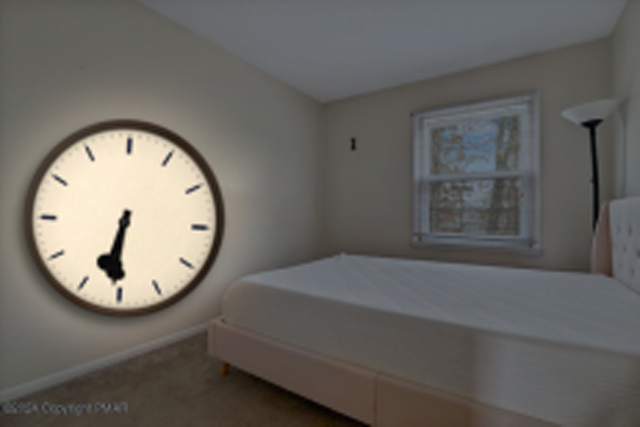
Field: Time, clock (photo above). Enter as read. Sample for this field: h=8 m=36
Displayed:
h=6 m=31
